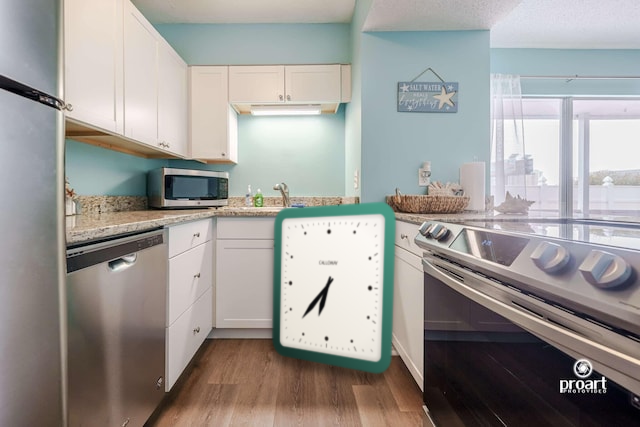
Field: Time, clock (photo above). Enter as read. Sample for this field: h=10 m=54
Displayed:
h=6 m=37
